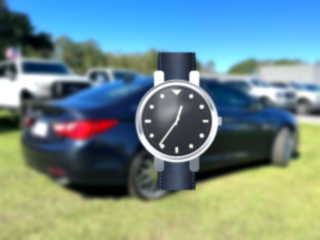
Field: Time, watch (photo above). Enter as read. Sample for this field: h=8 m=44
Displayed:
h=12 m=36
